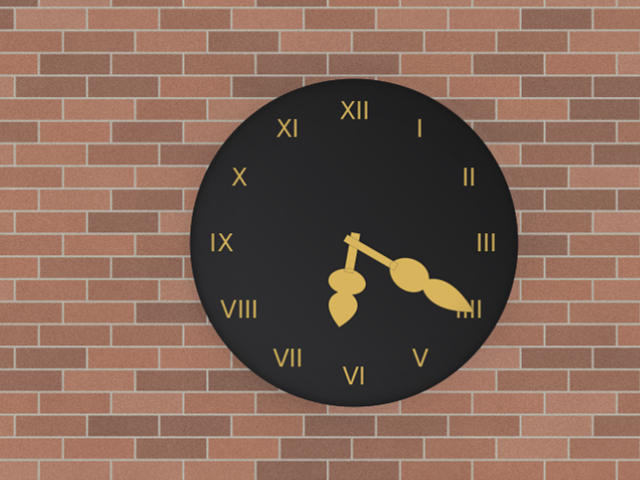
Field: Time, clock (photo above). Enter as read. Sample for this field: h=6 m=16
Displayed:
h=6 m=20
